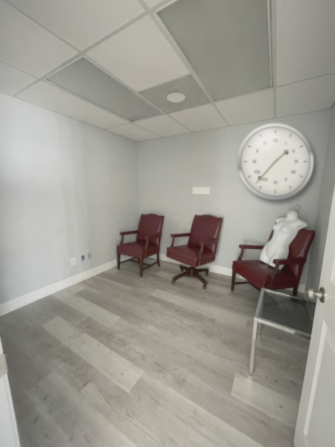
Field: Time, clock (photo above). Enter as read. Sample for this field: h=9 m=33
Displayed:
h=1 m=37
